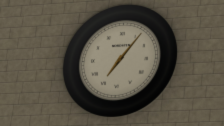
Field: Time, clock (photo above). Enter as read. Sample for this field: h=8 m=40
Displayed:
h=7 m=6
